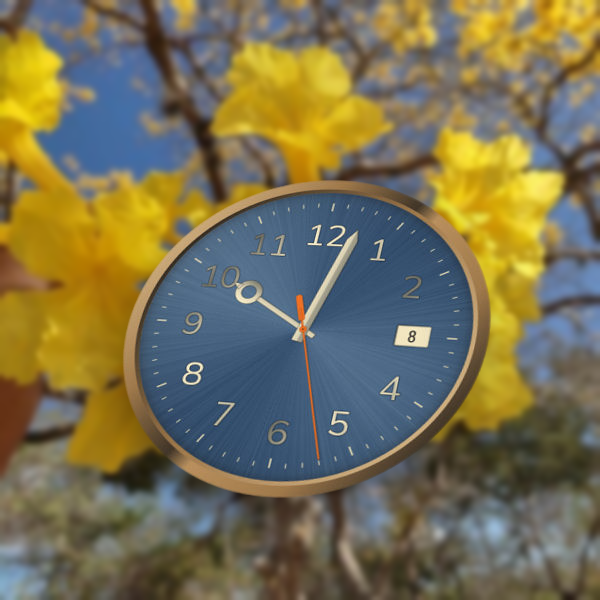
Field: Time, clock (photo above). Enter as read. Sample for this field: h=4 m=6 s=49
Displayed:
h=10 m=2 s=27
